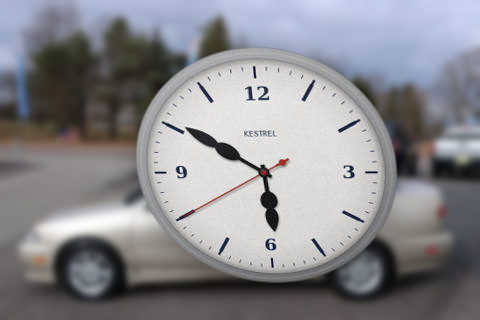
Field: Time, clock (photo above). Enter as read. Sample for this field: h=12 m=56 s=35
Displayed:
h=5 m=50 s=40
